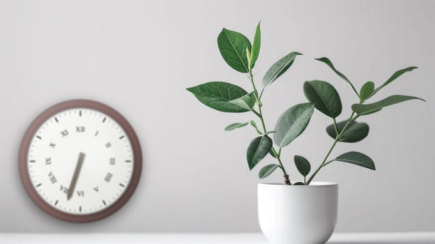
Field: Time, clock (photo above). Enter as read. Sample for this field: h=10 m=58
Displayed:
h=6 m=33
